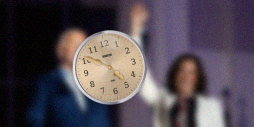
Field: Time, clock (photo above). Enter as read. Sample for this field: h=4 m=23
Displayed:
h=4 m=51
